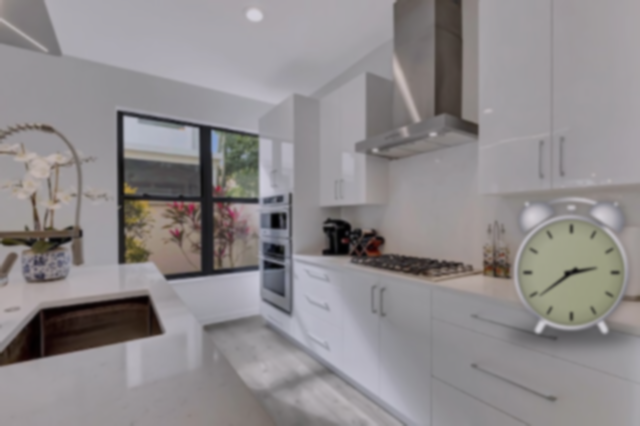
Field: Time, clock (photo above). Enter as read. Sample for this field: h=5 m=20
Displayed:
h=2 m=39
